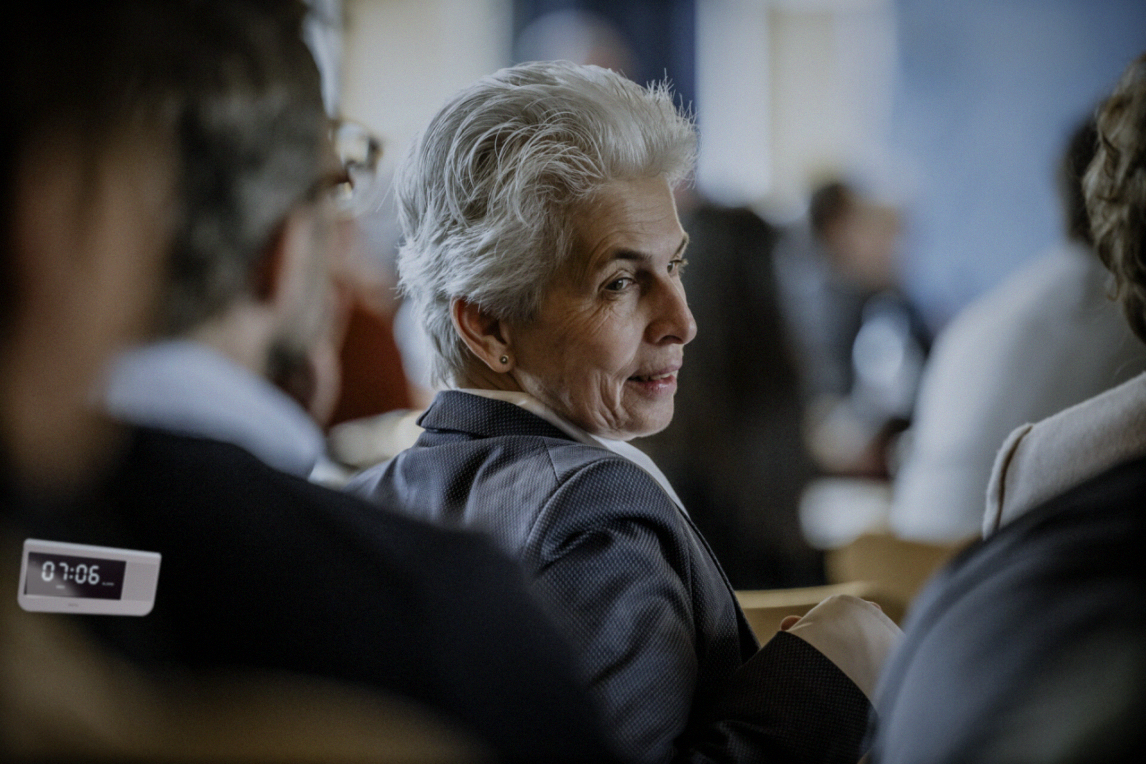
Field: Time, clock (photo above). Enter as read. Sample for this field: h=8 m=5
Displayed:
h=7 m=6
